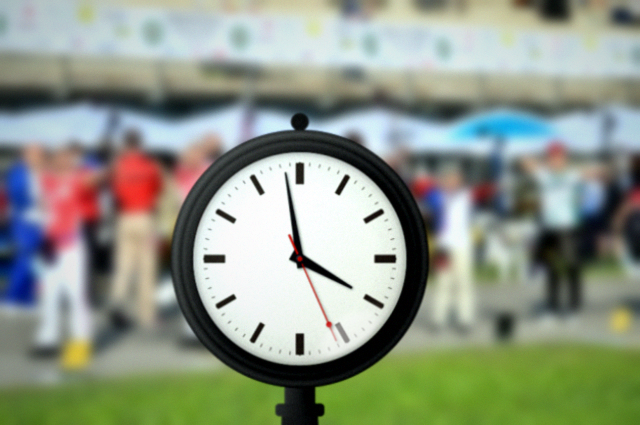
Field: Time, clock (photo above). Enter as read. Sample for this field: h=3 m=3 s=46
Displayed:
h=3 m=58 s=26
